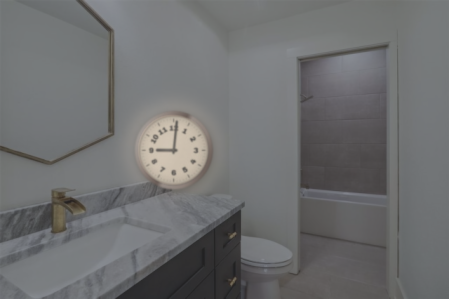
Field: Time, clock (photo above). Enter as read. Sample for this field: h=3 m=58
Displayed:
h=9 m=1
